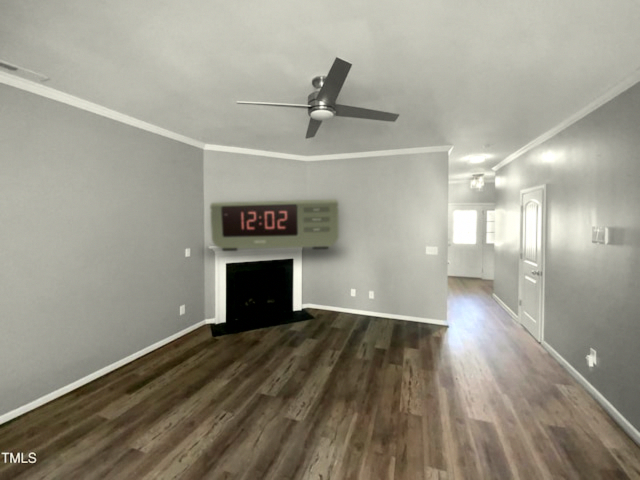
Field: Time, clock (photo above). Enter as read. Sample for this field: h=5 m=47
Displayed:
h=12 m=2
